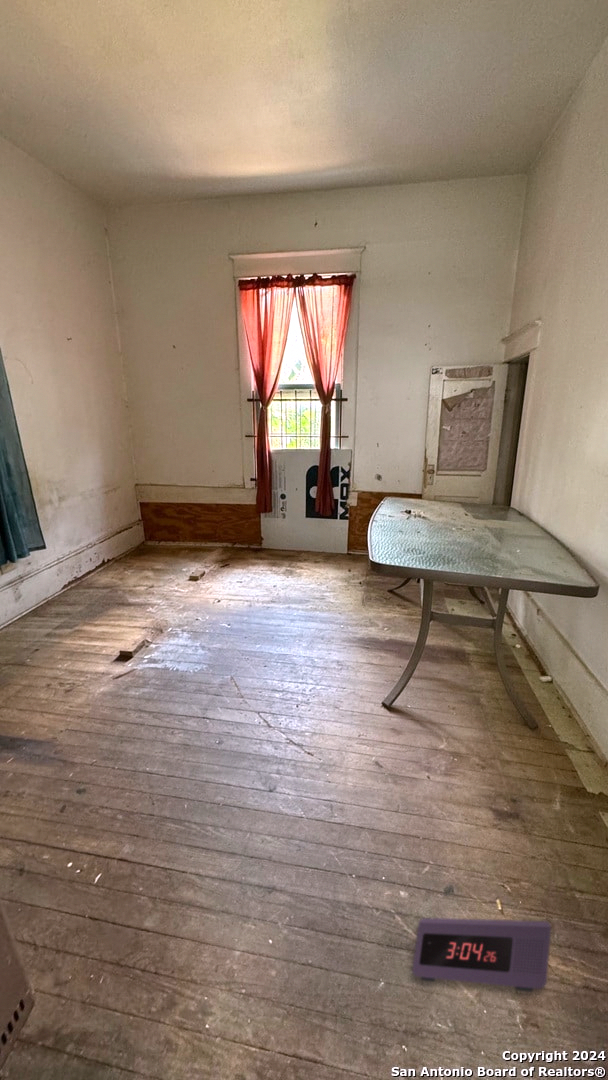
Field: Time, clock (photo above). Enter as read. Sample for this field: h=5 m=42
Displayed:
h=3 m=4
